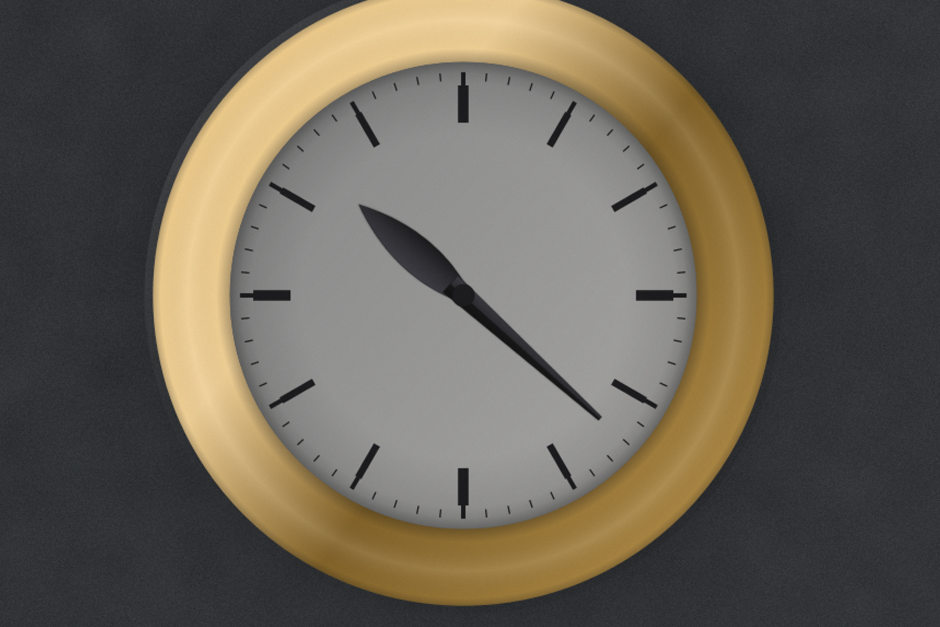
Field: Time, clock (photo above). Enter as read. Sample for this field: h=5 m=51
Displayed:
h=10 m=22
